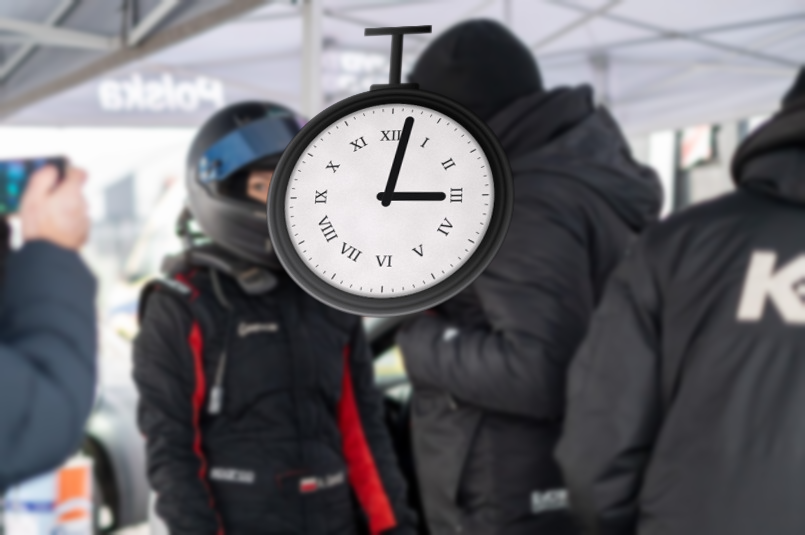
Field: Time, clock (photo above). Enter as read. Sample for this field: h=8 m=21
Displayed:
h=3 m=2
